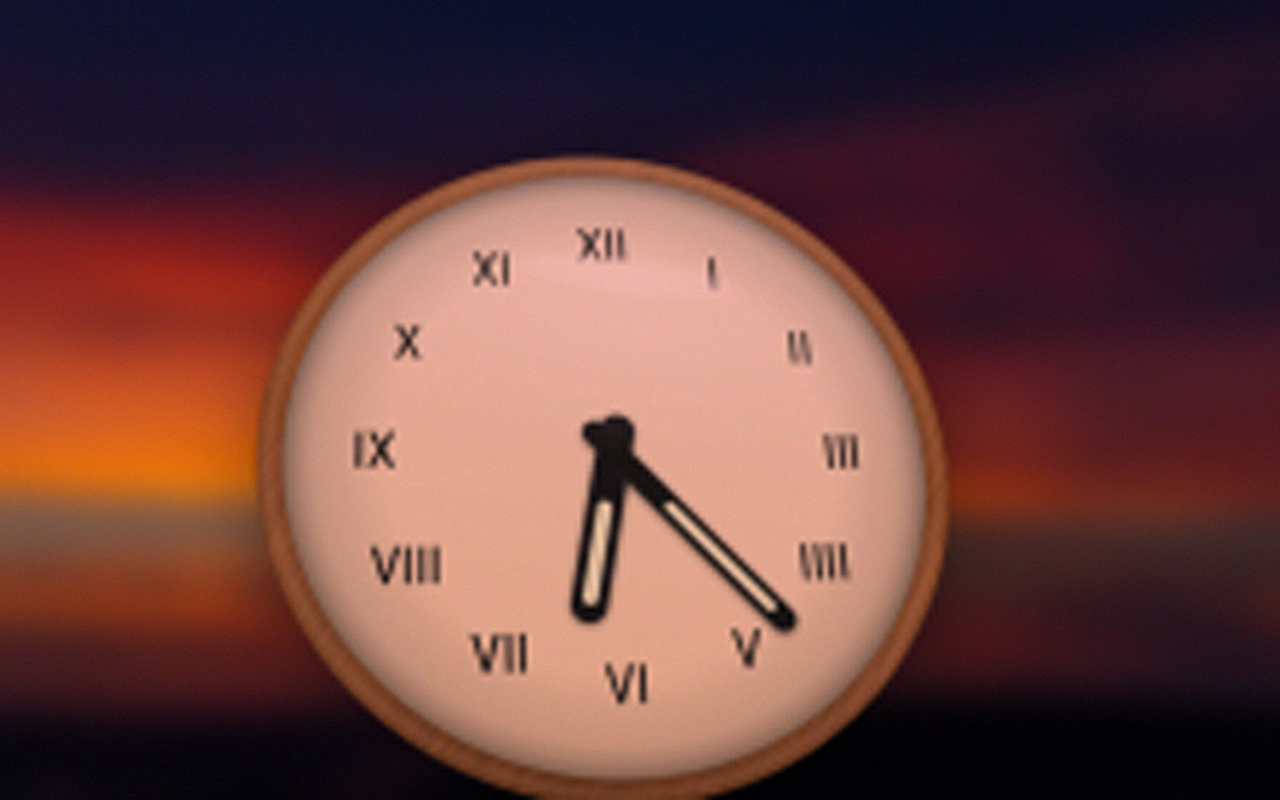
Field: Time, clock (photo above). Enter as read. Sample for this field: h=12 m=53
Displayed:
h=6 m=23
